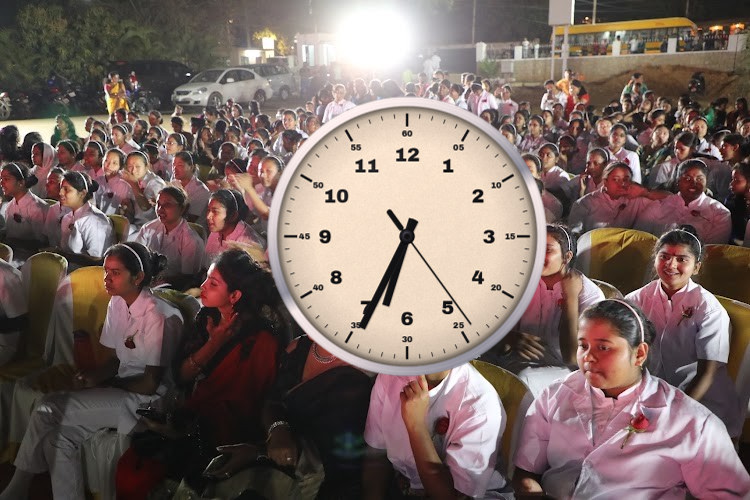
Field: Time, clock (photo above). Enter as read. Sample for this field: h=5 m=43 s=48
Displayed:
h=6 m=34 s=24
